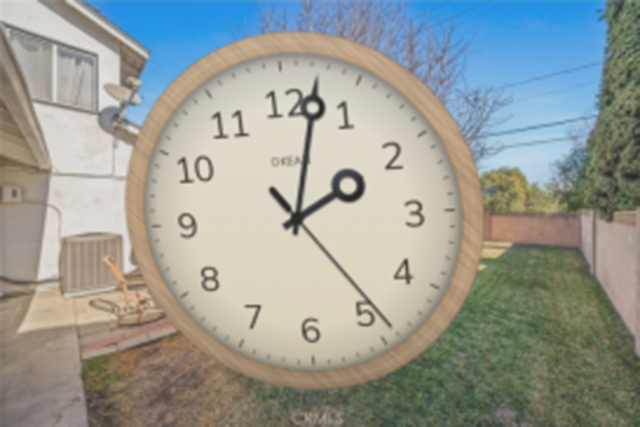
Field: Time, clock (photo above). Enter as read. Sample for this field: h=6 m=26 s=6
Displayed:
h=2 m=2 s=24
